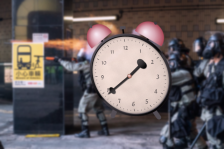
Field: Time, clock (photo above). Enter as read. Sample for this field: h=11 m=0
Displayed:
h=1 m=39
